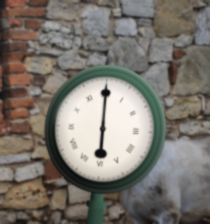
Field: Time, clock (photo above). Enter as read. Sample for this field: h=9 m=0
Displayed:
h=6 m=0
